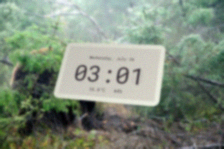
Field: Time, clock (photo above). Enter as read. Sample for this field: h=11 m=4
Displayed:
h=3 m=1
